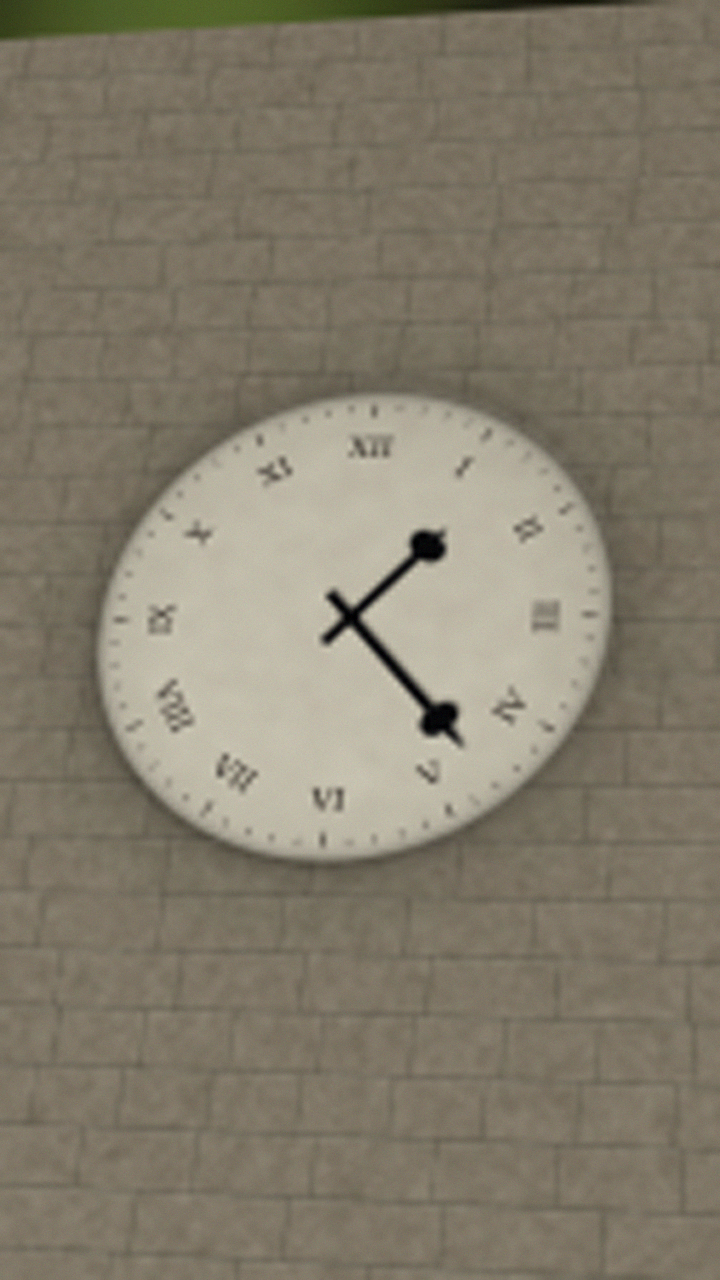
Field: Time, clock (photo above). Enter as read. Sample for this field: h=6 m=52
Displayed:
h=1 m=23
